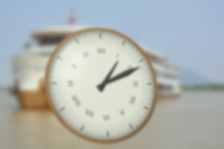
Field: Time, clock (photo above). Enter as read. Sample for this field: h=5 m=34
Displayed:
h=1 m=11
